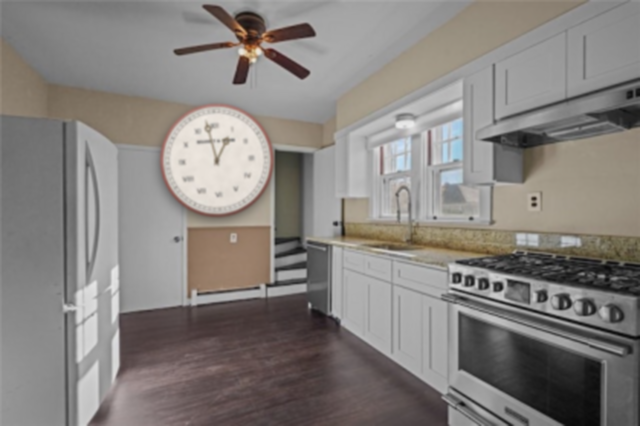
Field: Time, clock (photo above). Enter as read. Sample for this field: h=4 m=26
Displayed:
h=12 m=58
